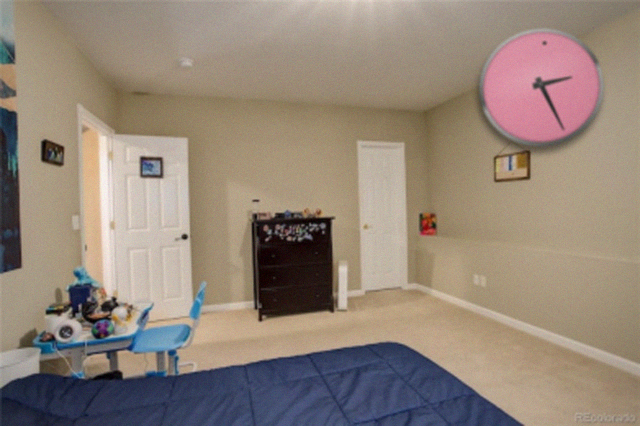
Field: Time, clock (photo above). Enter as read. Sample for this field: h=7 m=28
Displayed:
h=2 m=25
